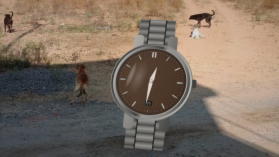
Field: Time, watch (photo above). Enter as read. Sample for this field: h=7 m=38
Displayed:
h=12 m=31
